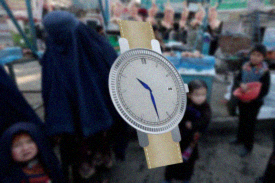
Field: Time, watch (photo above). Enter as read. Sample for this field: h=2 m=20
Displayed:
h=10 m=29
